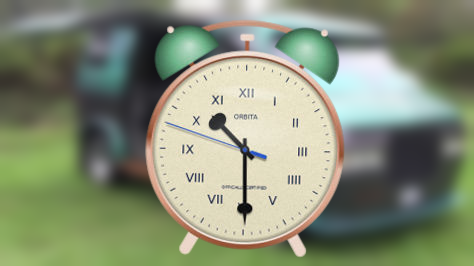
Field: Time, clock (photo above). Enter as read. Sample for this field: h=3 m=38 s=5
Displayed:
h=10 m=29 s=48
